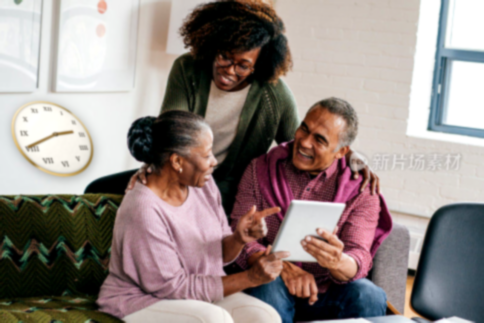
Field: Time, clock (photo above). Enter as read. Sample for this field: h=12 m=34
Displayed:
h=2 m=41
